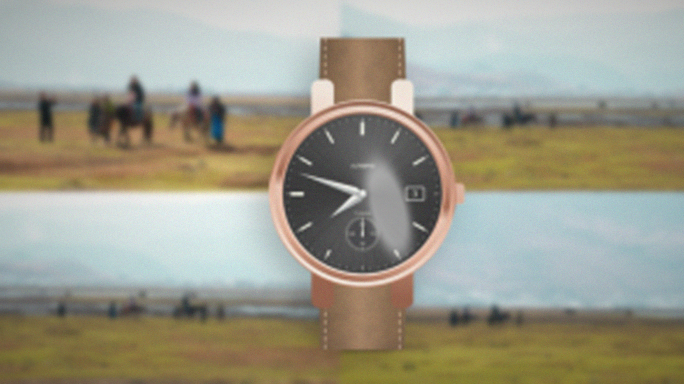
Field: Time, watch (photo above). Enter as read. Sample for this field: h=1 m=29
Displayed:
h=7 m=48
